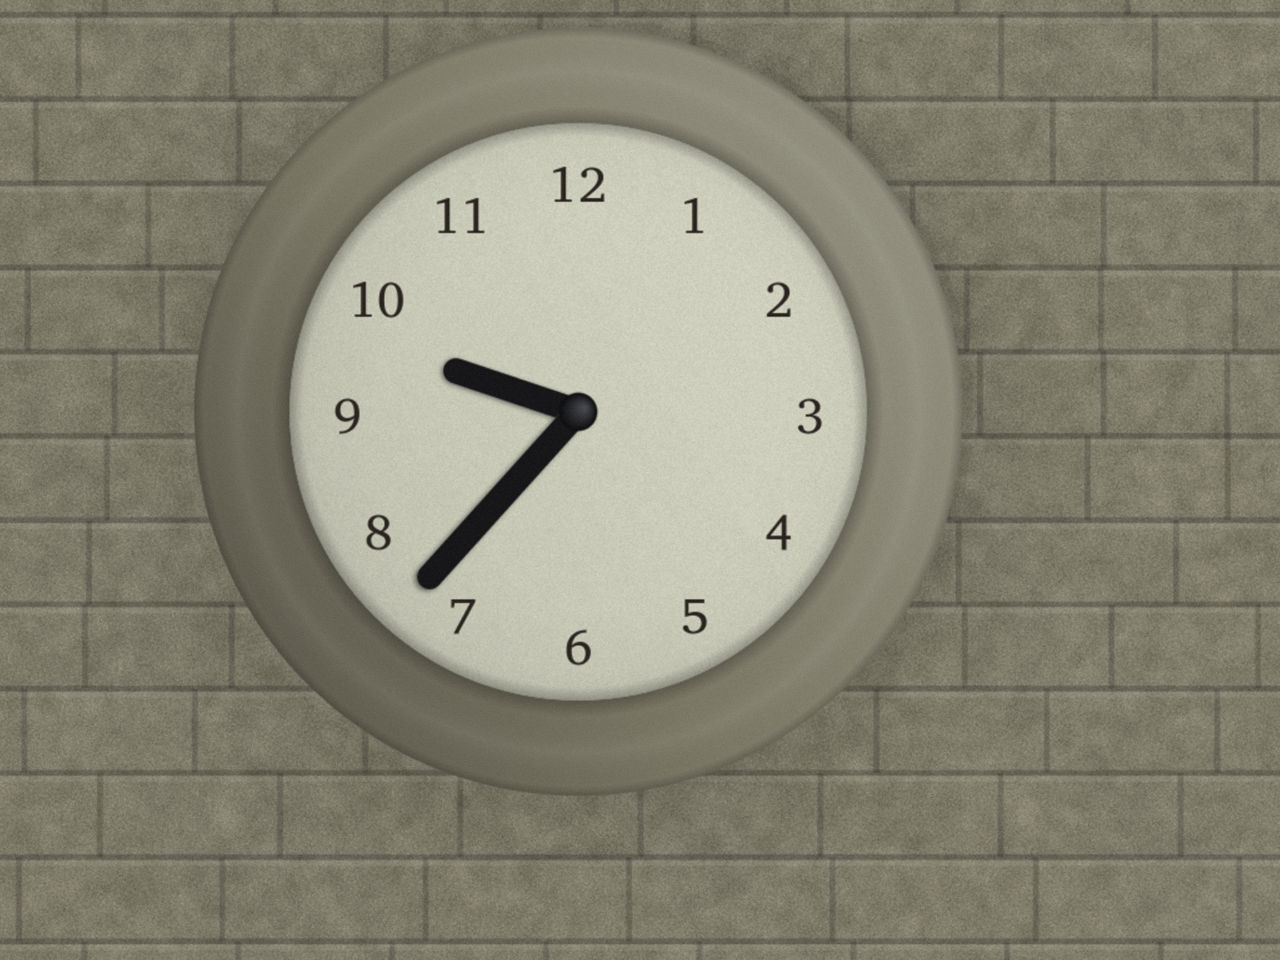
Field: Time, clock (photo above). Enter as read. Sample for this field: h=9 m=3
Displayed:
h=9 m=37
